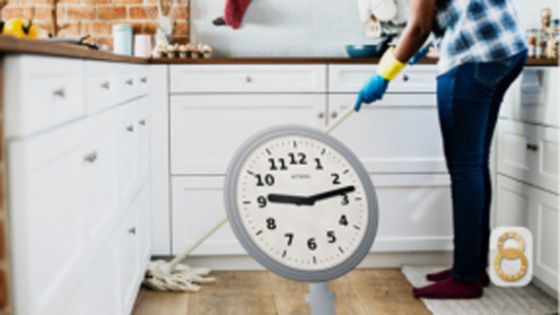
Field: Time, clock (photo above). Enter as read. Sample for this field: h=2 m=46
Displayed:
h=9 m=13
